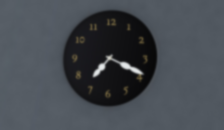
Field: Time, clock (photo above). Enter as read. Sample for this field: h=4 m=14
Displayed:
h=7 m=19
